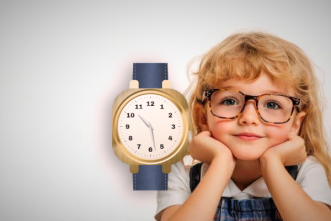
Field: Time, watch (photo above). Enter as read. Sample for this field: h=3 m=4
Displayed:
h=10 m=28
